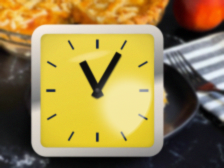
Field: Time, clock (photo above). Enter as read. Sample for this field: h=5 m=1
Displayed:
h=11 m=5
